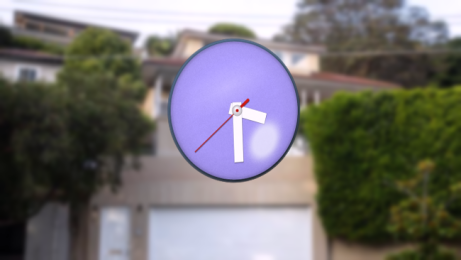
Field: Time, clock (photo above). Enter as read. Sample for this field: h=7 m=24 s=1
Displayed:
h=3 m=29 s=38
